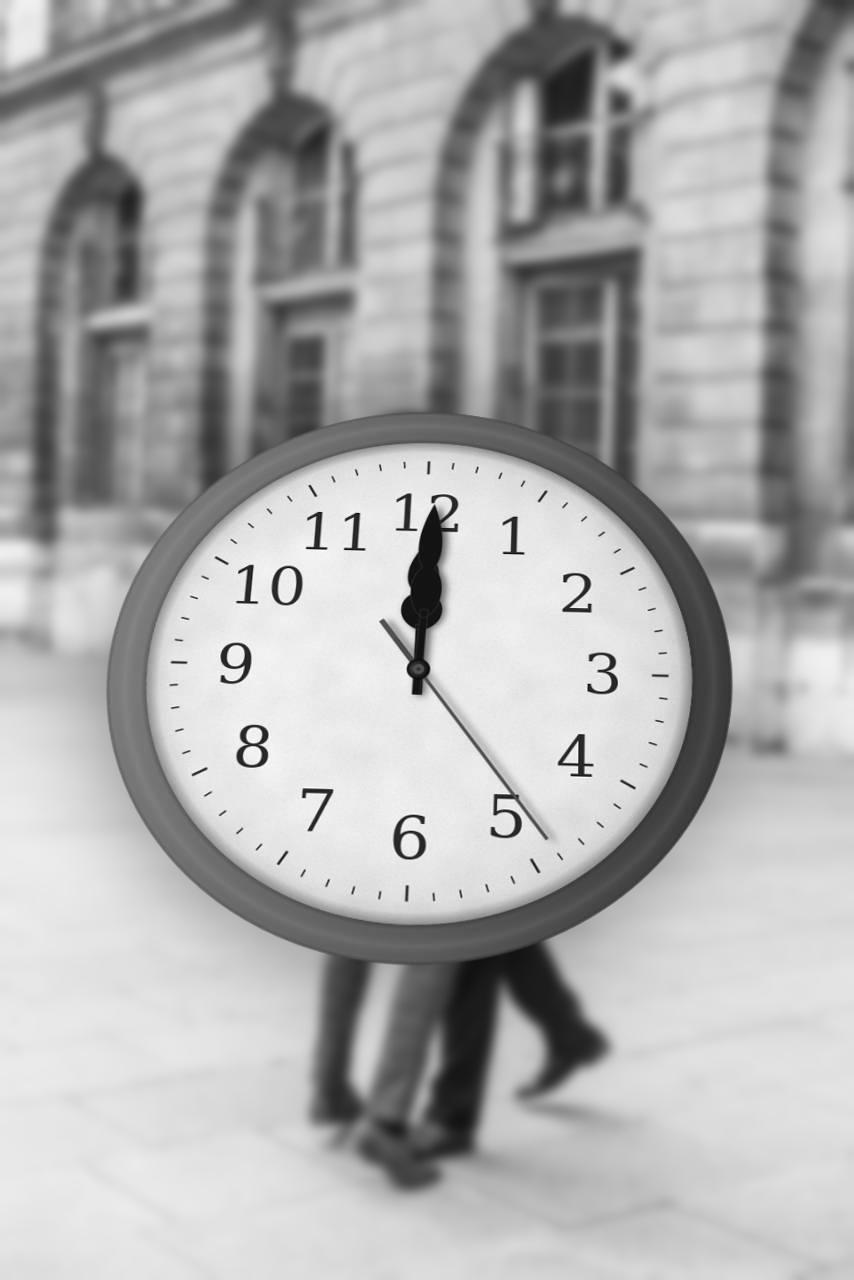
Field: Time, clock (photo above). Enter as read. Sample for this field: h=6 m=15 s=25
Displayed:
h=12 m=0 s=24
